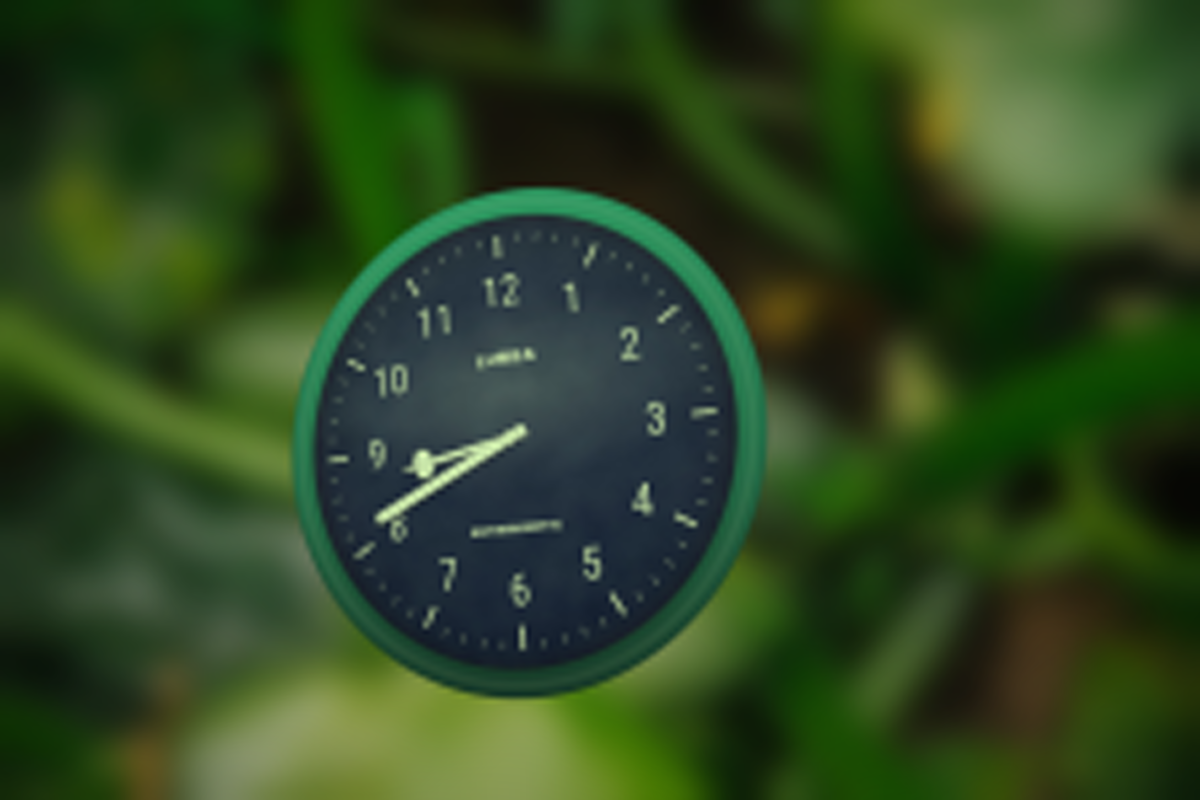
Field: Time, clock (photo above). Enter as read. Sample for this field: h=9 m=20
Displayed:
h=8 m=41
